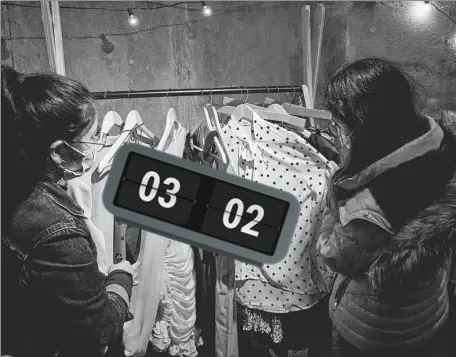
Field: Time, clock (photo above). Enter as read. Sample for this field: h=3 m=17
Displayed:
h=3 m=2
